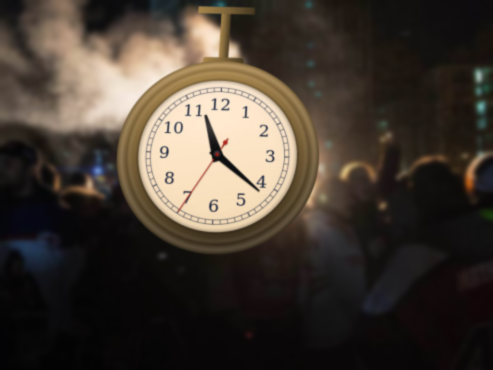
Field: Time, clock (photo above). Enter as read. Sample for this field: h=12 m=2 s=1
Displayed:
h=11 m=21 s=35
